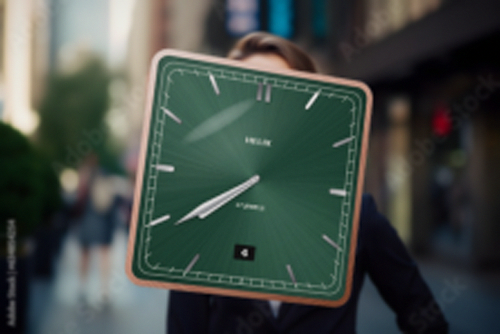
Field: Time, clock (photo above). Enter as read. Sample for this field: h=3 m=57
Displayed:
h=7 m=39
